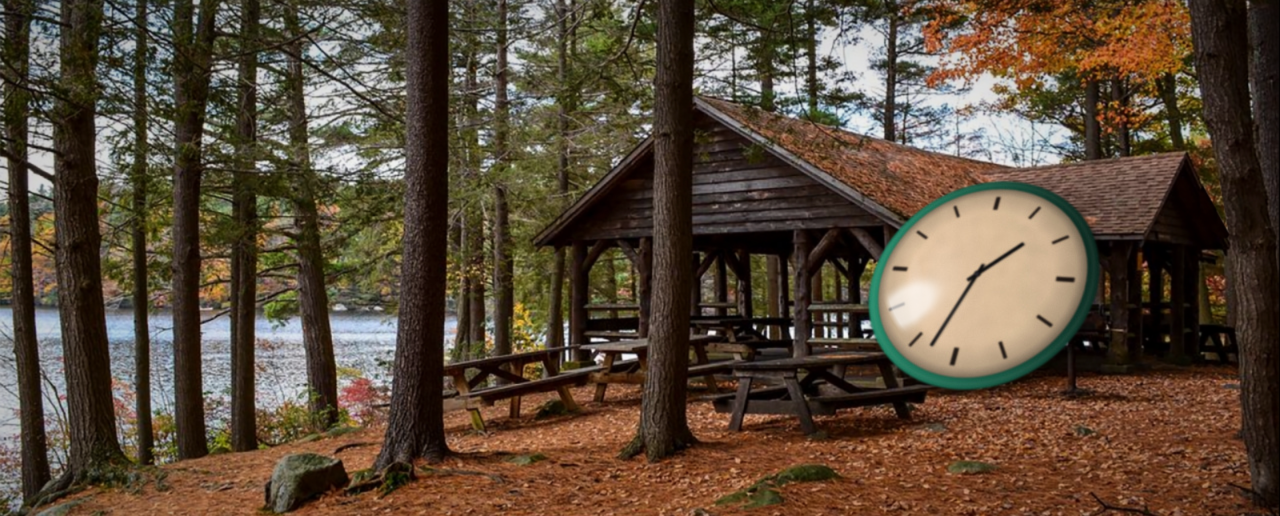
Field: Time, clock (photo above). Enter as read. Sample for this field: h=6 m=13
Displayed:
h=1 m=33
